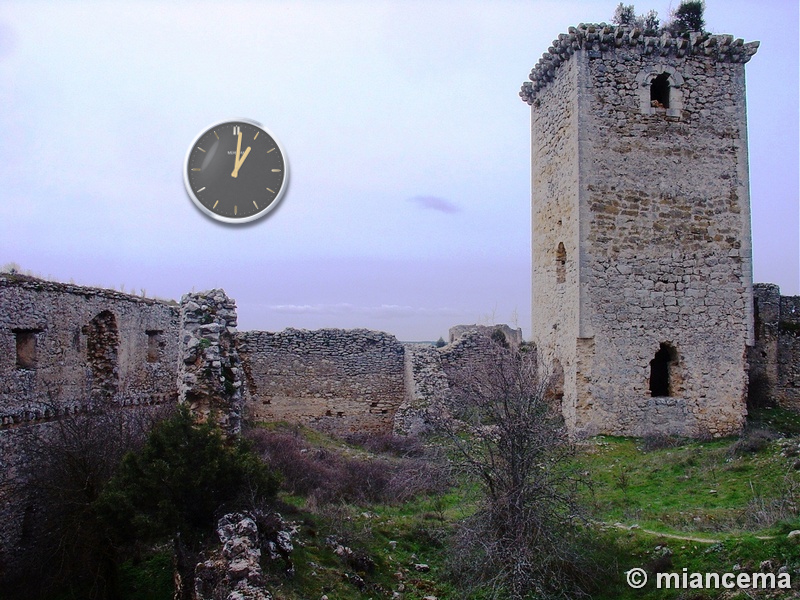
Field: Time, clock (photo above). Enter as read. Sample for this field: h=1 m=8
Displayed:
h=1 m=1
